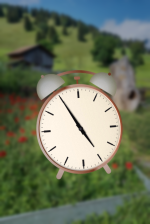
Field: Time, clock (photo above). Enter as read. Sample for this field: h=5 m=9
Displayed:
h=4 m=55
